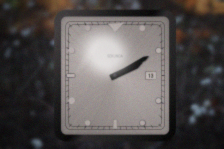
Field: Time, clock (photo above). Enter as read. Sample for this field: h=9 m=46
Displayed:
h=2 m=10
